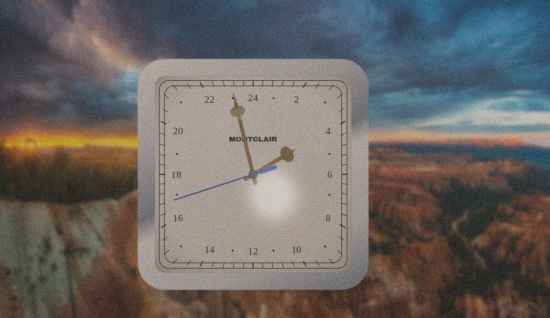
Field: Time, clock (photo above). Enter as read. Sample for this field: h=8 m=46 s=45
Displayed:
h=3 m=57 s=42
